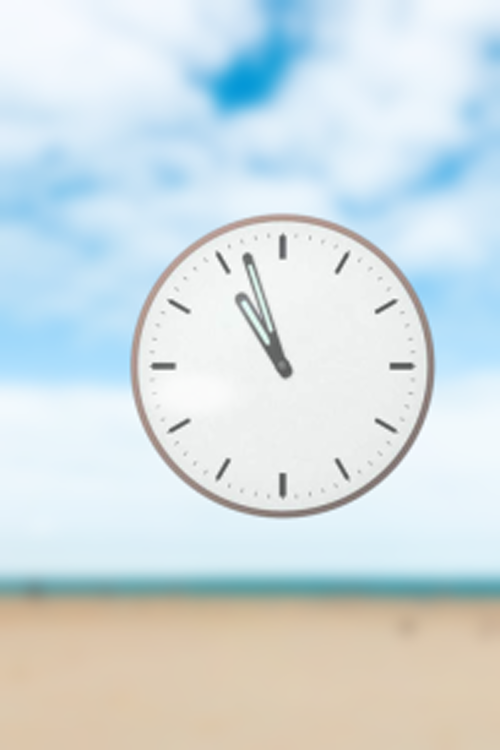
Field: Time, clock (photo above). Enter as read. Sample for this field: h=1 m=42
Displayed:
h=10 m=57
